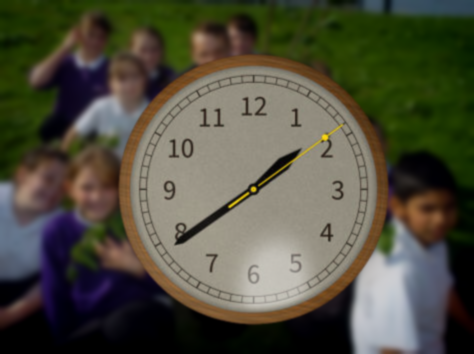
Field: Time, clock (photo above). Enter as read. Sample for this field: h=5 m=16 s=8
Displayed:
h=1 m=39 s=9
